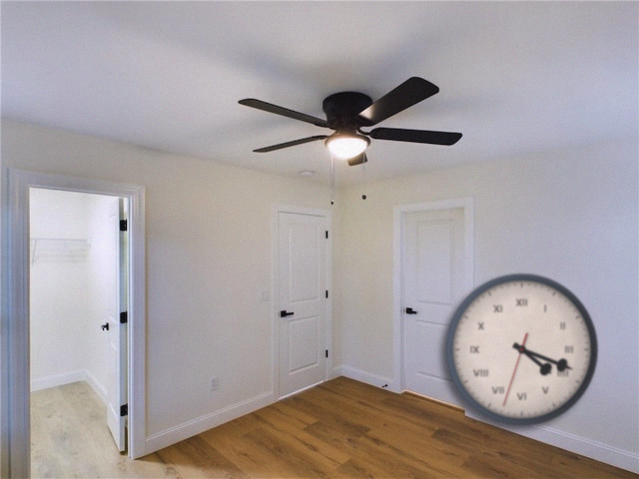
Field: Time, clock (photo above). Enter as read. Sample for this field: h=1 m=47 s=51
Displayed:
h=4 m=18 s=33
